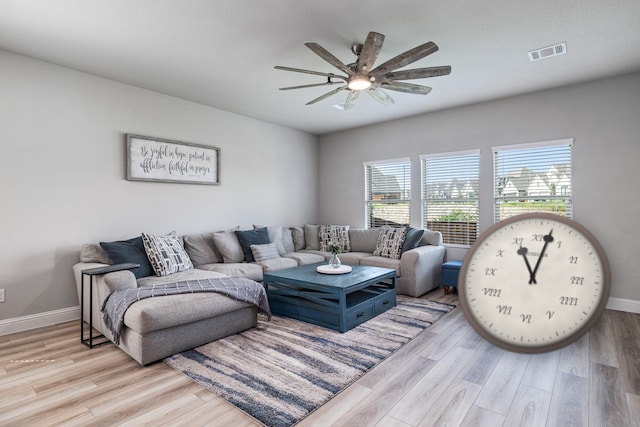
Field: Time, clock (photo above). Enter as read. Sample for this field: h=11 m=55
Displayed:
h=11 m=2
